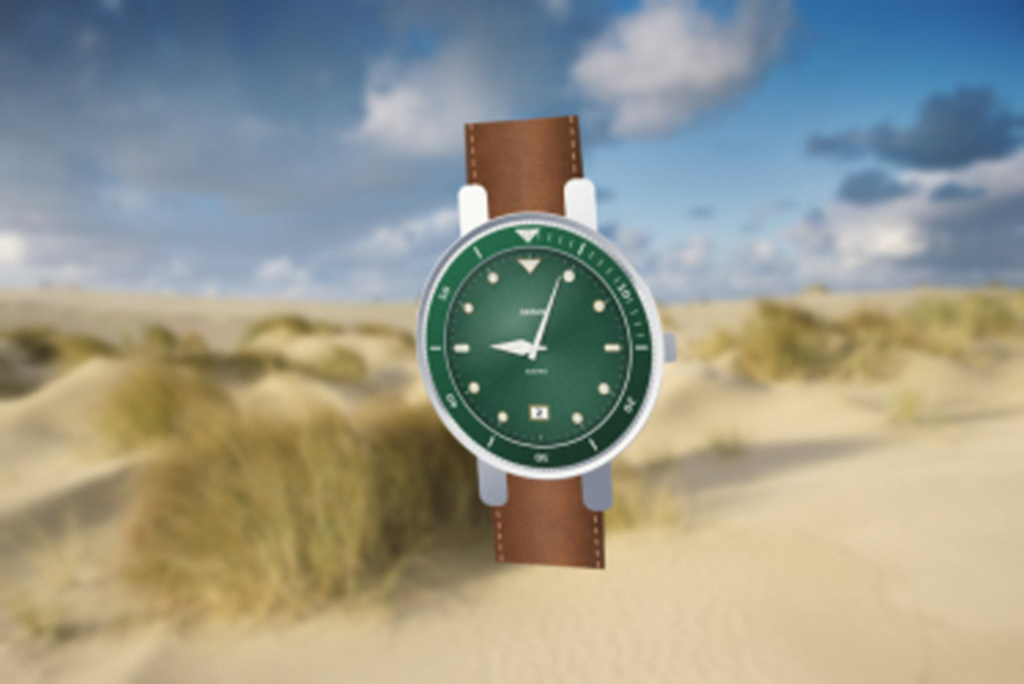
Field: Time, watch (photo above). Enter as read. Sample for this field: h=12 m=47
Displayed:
h=9 m=4
